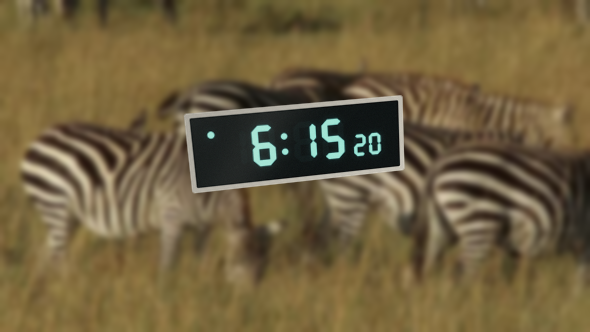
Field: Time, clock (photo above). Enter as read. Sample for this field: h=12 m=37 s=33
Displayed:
h=6 m=15 s=20
